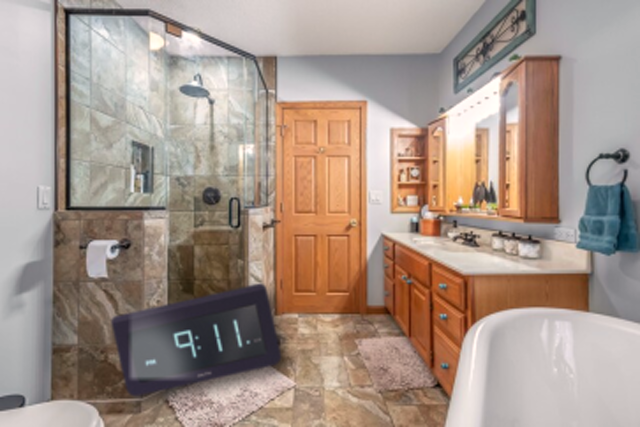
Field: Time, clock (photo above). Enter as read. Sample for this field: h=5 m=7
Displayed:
h=9 m=11
